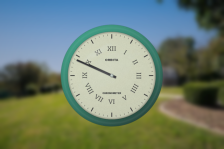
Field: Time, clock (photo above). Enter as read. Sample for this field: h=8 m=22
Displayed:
h=9 m=49
